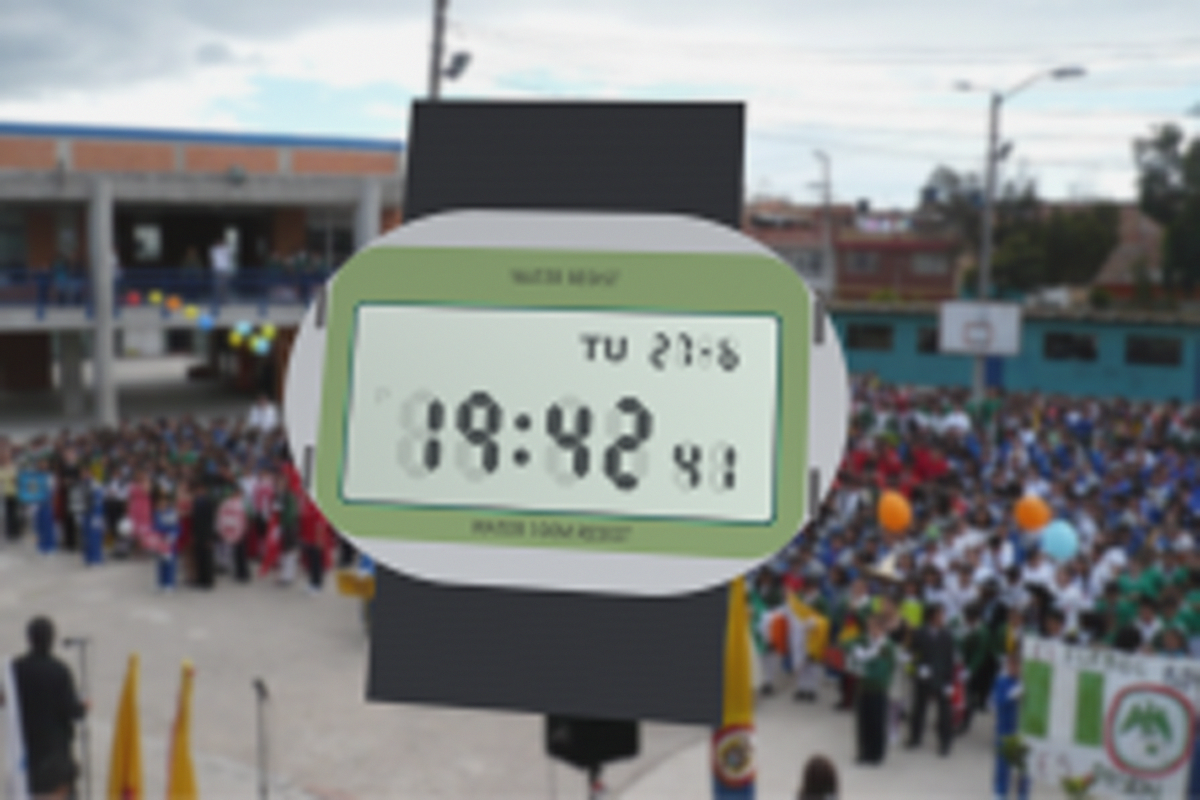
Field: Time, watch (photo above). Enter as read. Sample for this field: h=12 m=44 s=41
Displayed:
h=19 m=42 s=41
